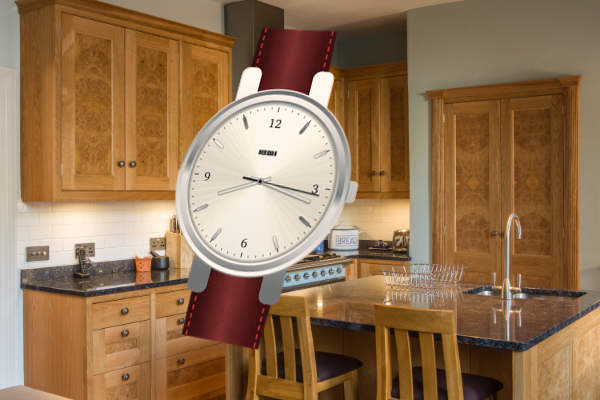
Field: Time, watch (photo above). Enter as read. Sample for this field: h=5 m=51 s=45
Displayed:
h=8 m=17 s=16
